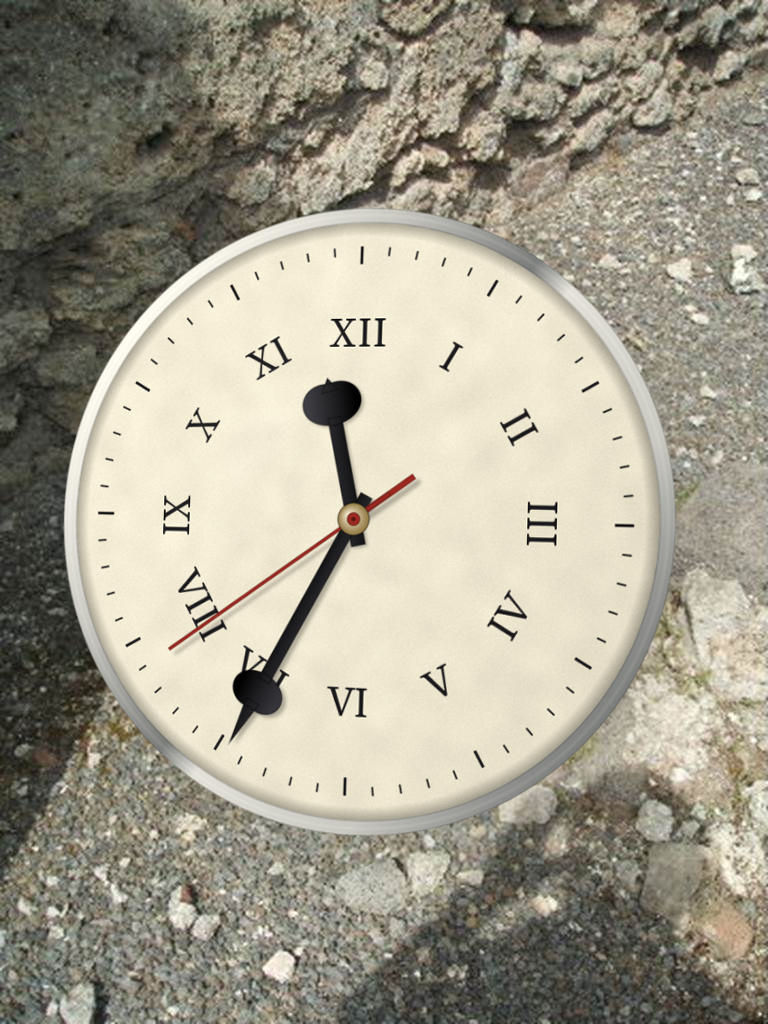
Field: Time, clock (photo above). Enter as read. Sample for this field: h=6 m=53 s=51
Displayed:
h=11 m=34 s=39
